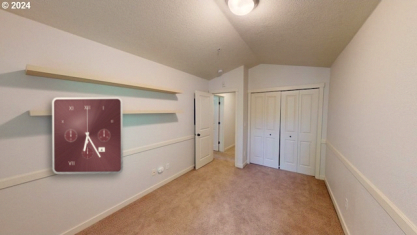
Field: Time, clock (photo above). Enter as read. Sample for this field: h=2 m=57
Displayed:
h=6 m=25
